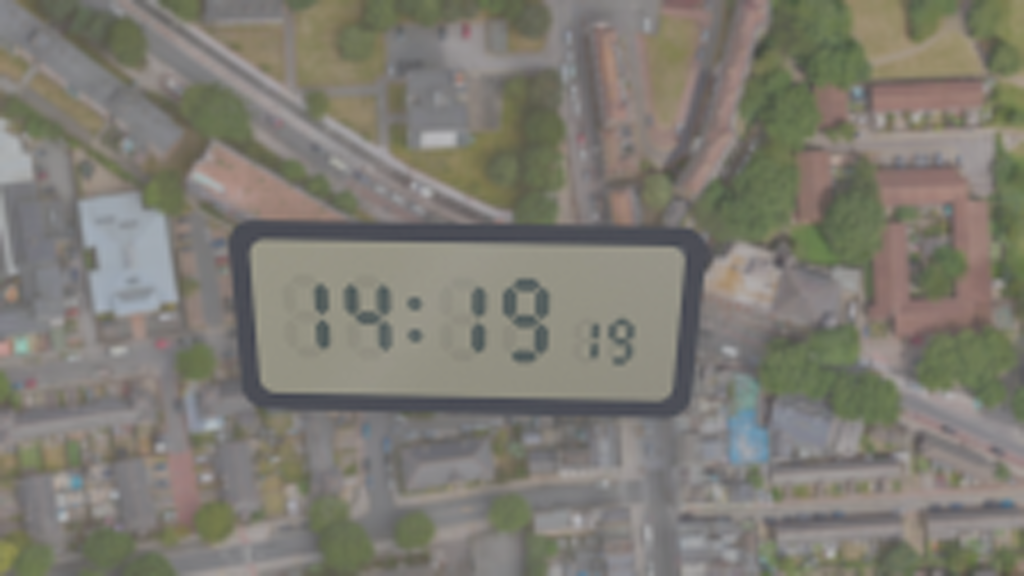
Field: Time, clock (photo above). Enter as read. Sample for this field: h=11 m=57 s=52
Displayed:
h=14 m=19 s=19
